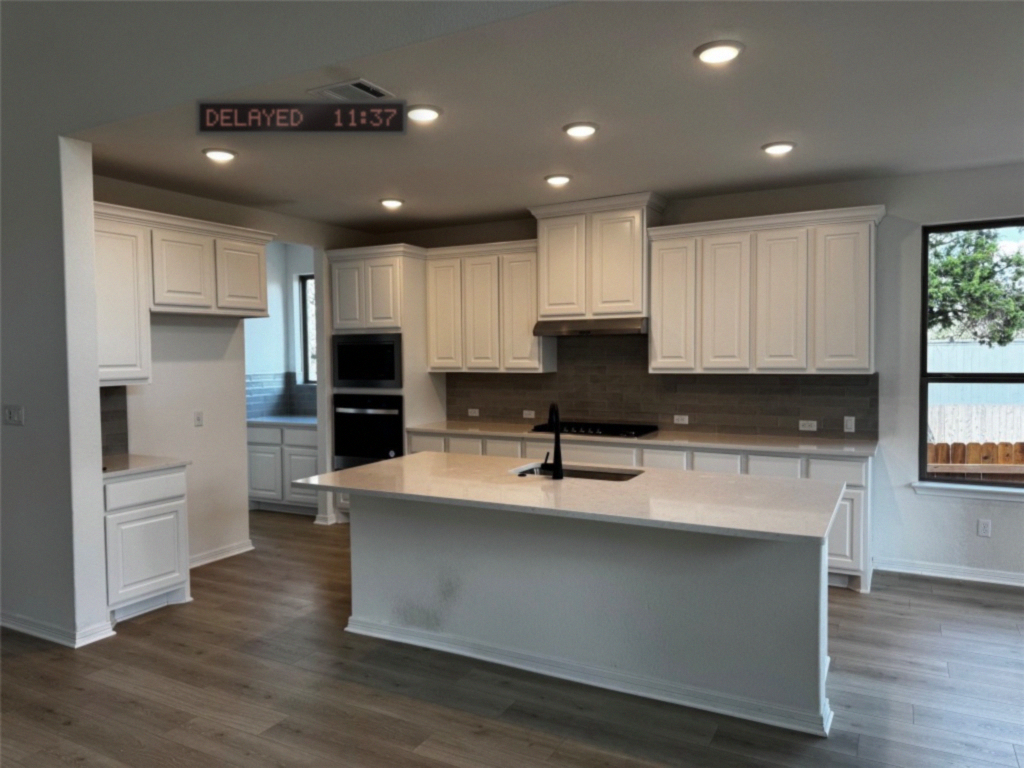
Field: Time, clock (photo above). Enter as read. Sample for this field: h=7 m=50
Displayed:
h=11 m=37
